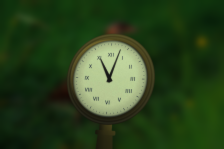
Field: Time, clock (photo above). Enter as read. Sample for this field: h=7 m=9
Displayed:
h=11 m=3
